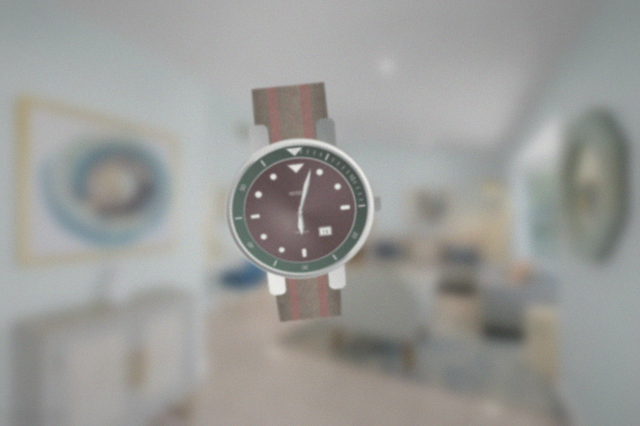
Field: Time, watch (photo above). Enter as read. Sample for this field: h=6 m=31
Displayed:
h=6 m=3
